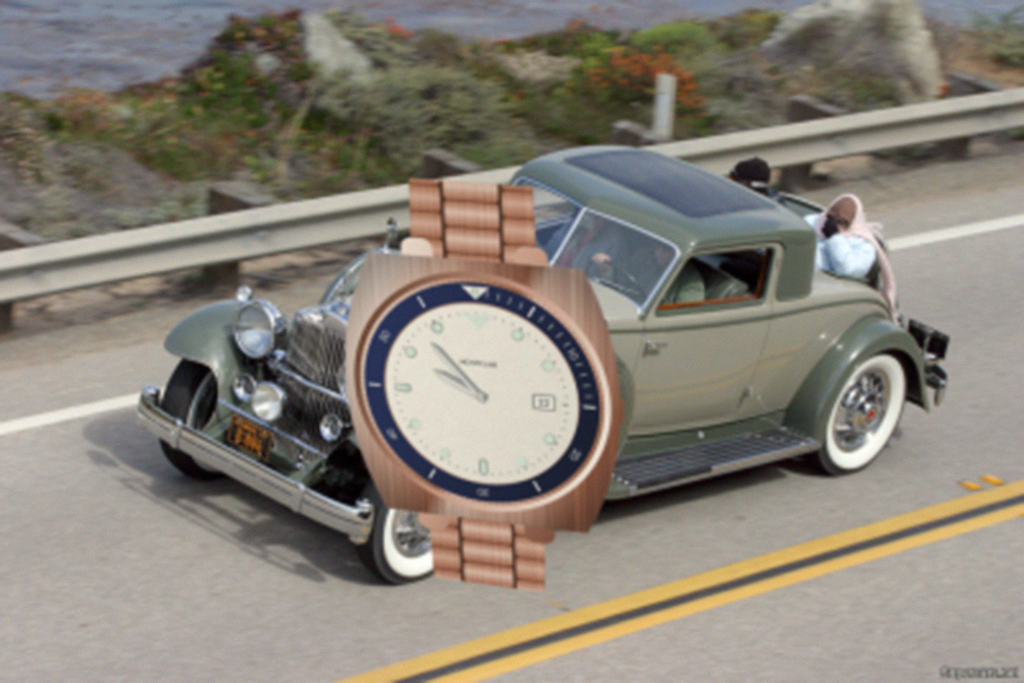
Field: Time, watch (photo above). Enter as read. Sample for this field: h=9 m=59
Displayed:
h=9 m=53
